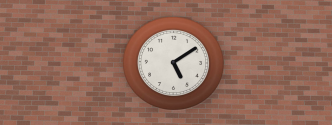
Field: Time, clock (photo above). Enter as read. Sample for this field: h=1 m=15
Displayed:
h=5 m=9
